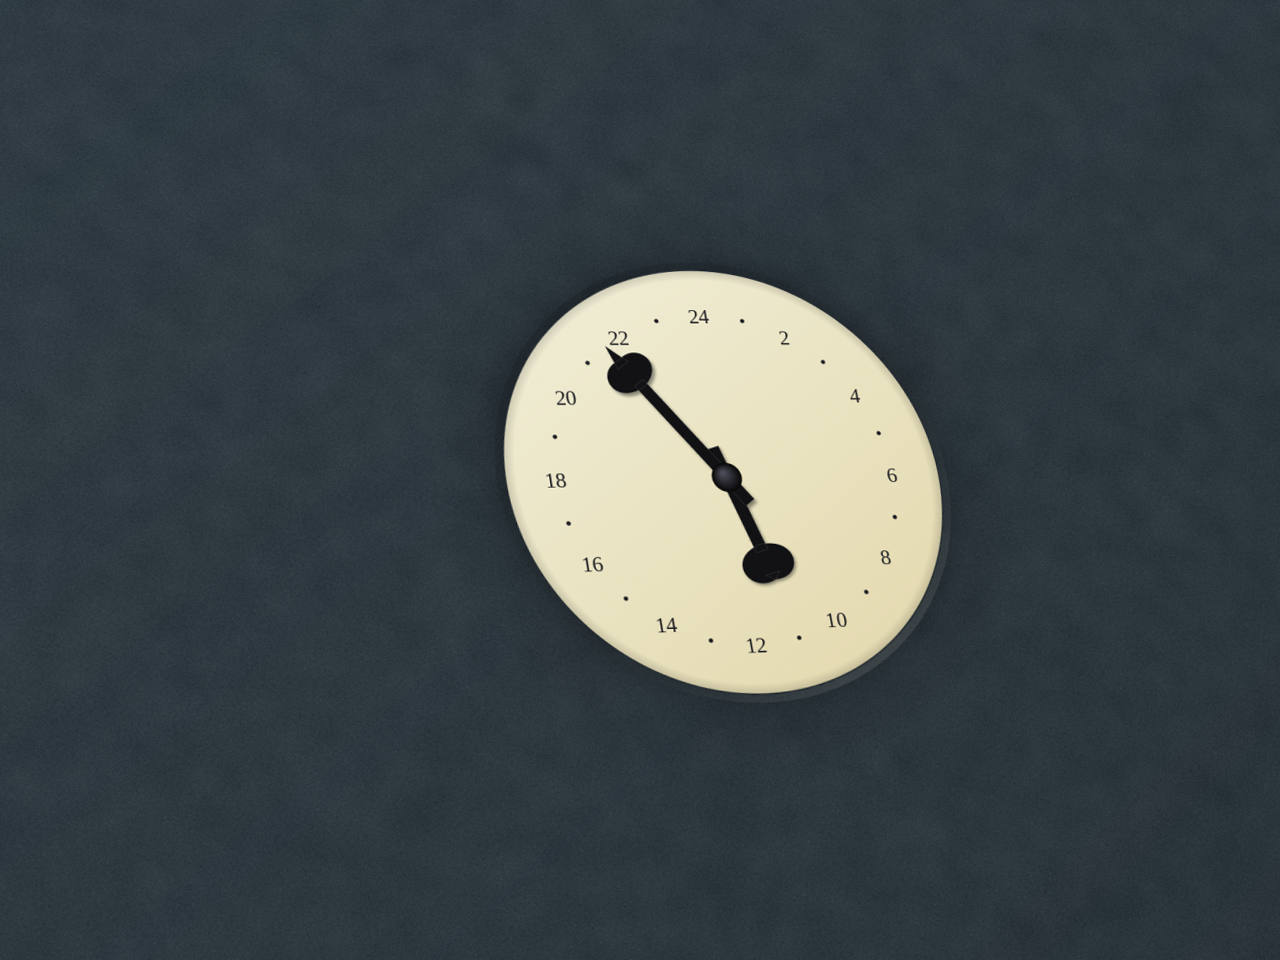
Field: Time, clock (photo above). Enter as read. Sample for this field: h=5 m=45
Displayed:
h=10 m=54
